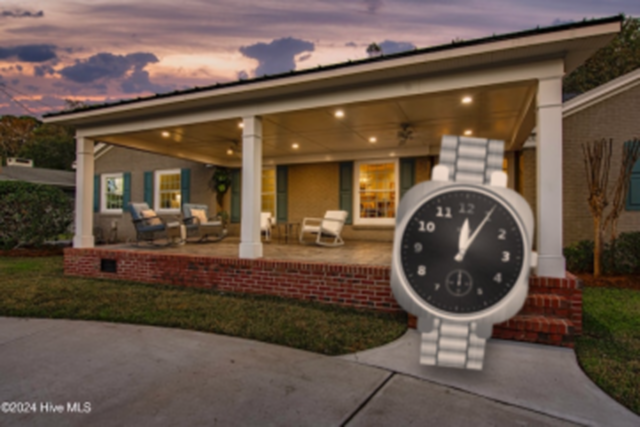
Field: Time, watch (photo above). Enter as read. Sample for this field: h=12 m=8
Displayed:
h=12 m=5
